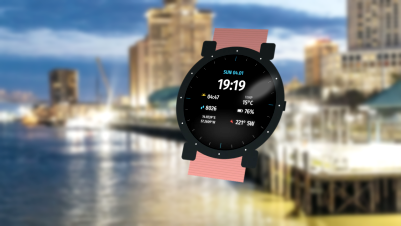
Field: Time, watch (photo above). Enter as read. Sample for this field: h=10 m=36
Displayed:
h=19 m=19
